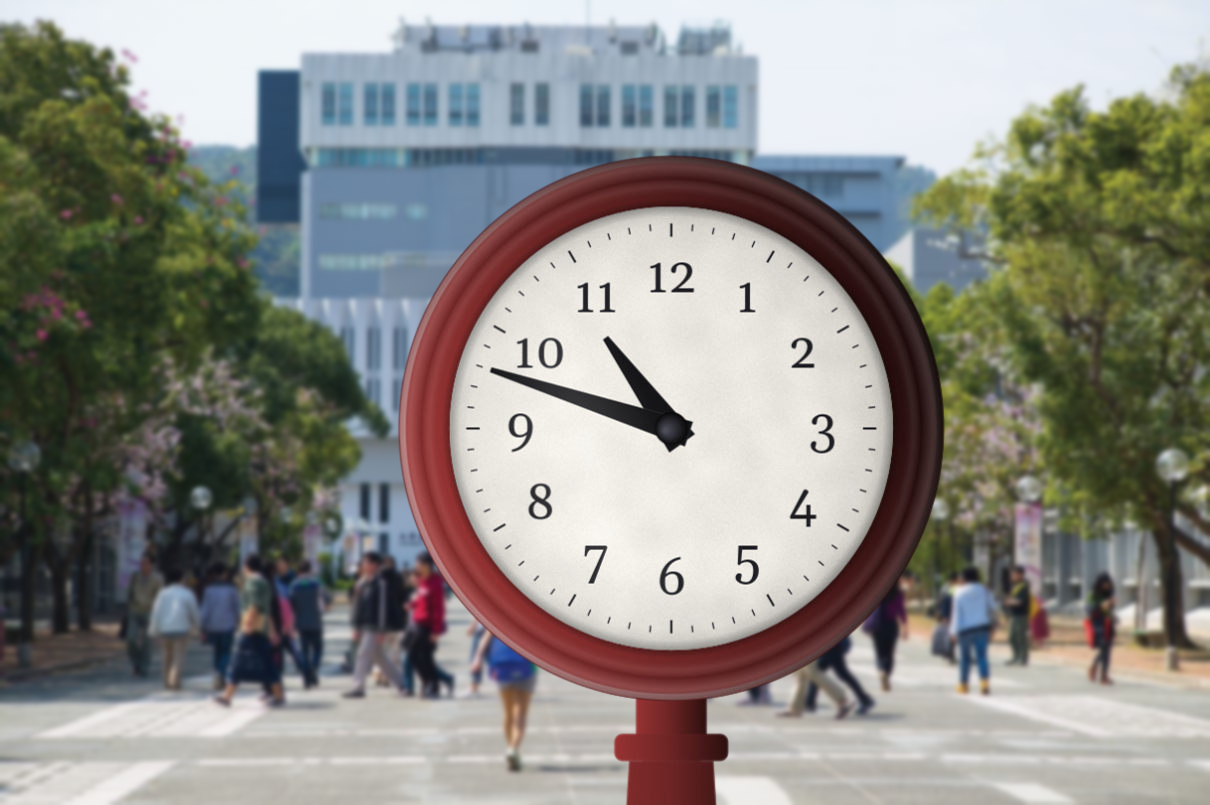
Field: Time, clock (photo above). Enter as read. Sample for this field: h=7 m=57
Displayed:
h=10 m=48
